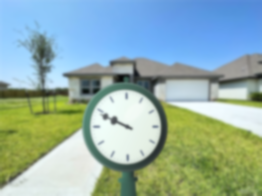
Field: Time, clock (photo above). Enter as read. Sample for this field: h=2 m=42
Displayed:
h=9 m=49
